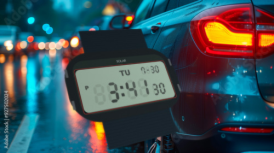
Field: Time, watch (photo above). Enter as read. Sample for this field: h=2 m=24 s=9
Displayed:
h=3 m=41 s=30
